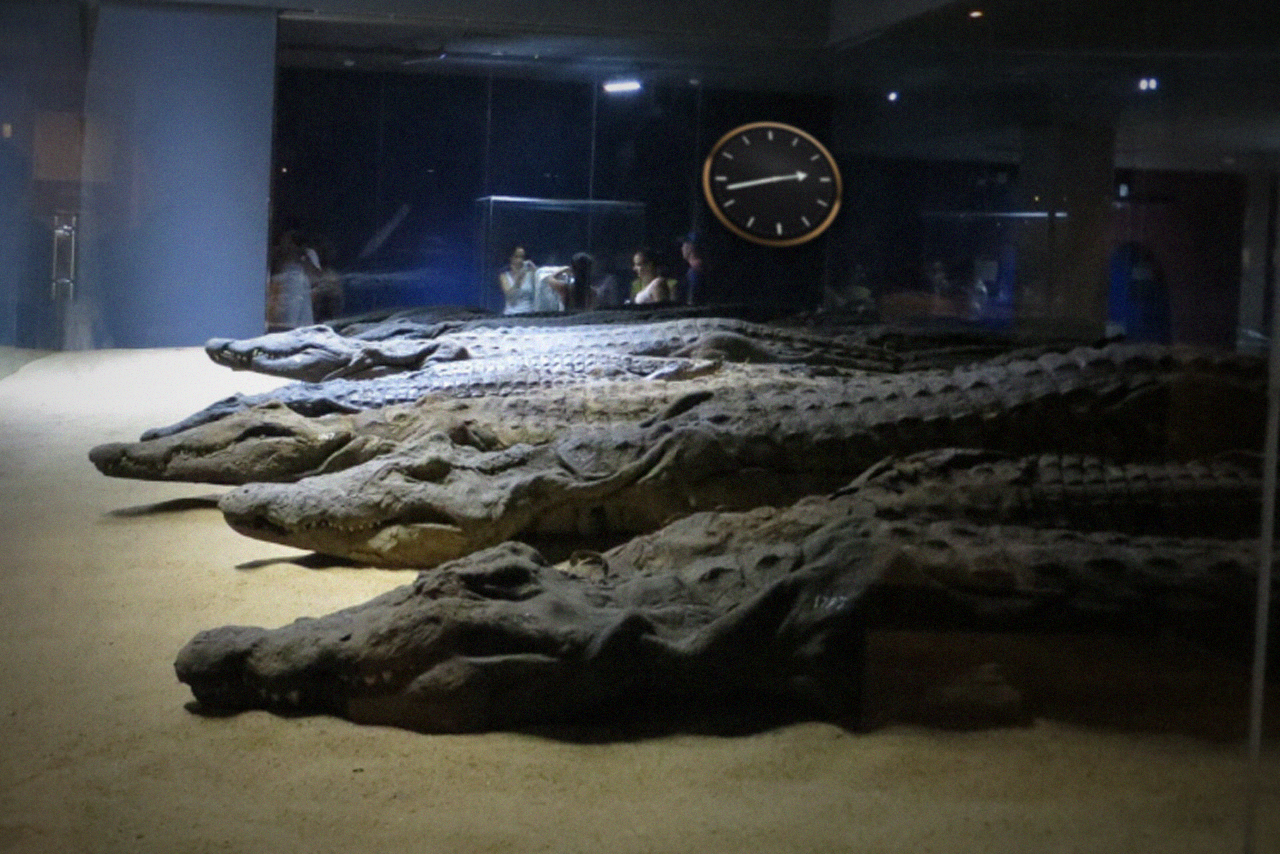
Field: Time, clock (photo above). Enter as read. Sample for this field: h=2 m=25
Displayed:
h=2 m=43
